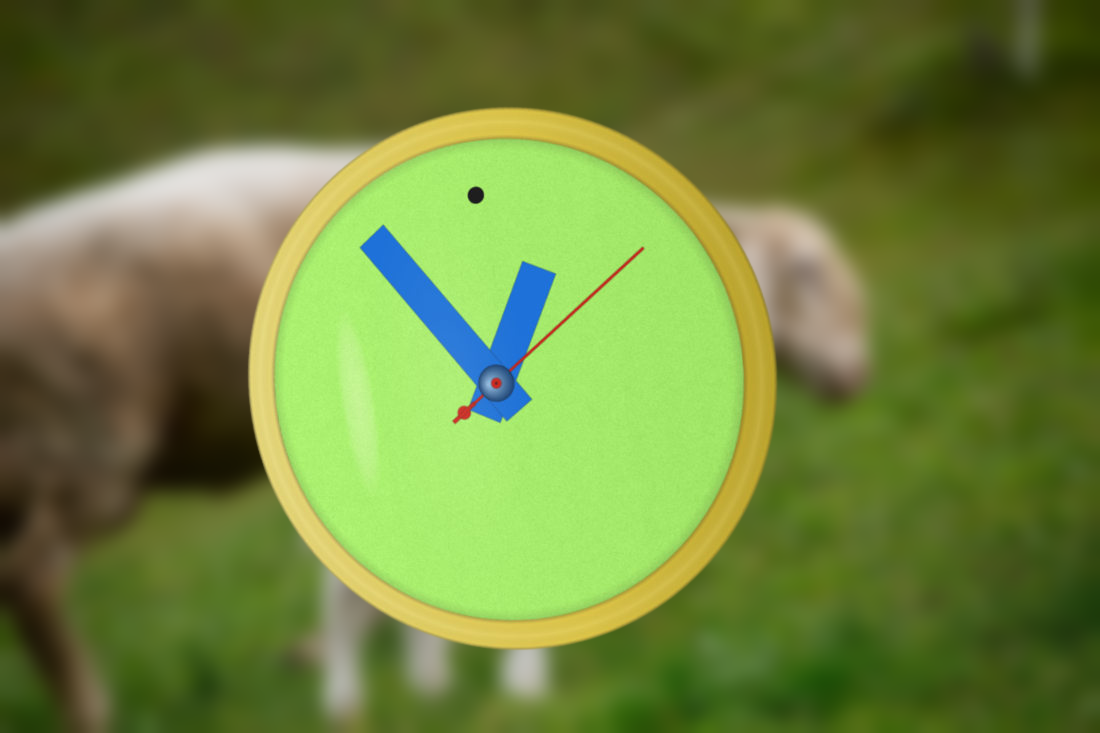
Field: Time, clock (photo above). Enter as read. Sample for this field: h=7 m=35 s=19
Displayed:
h=12 m=54 s=9
